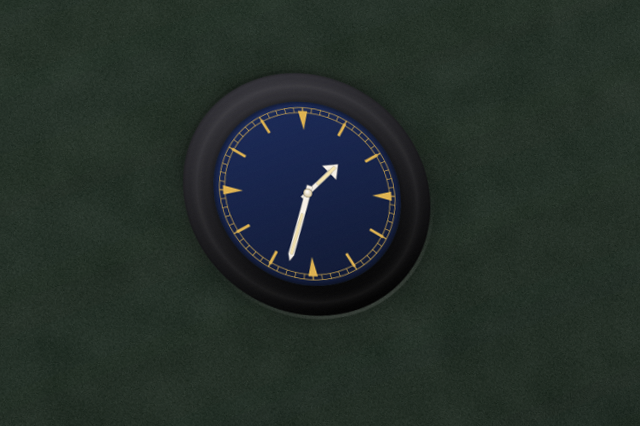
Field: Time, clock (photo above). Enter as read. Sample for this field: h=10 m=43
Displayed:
h=1 m=33
